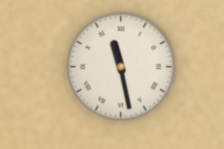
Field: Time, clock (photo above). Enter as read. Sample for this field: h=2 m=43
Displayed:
h=11 m=28
